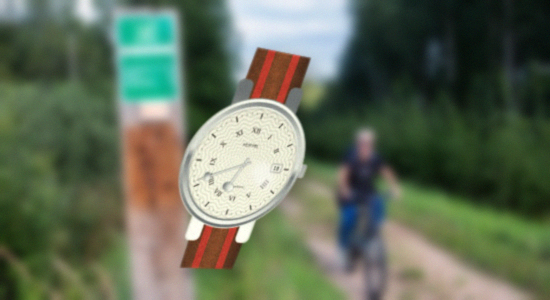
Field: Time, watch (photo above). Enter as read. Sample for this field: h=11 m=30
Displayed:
h=6 m=41
